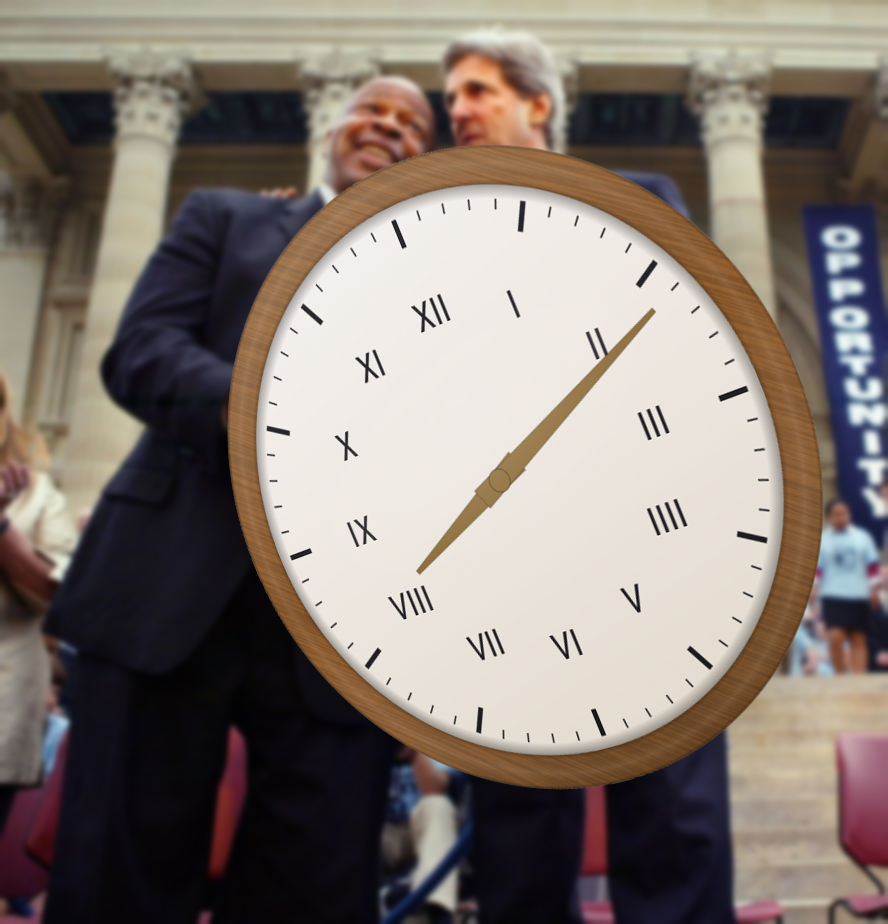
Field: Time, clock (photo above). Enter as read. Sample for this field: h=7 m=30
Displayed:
h=8 m=11
